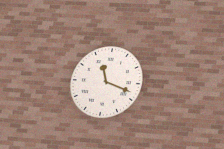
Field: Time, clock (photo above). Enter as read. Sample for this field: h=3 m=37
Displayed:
h=11 m=18
